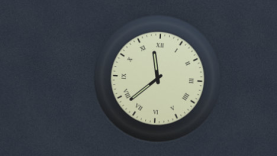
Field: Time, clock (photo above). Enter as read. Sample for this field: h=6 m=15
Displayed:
h=11 m=38
